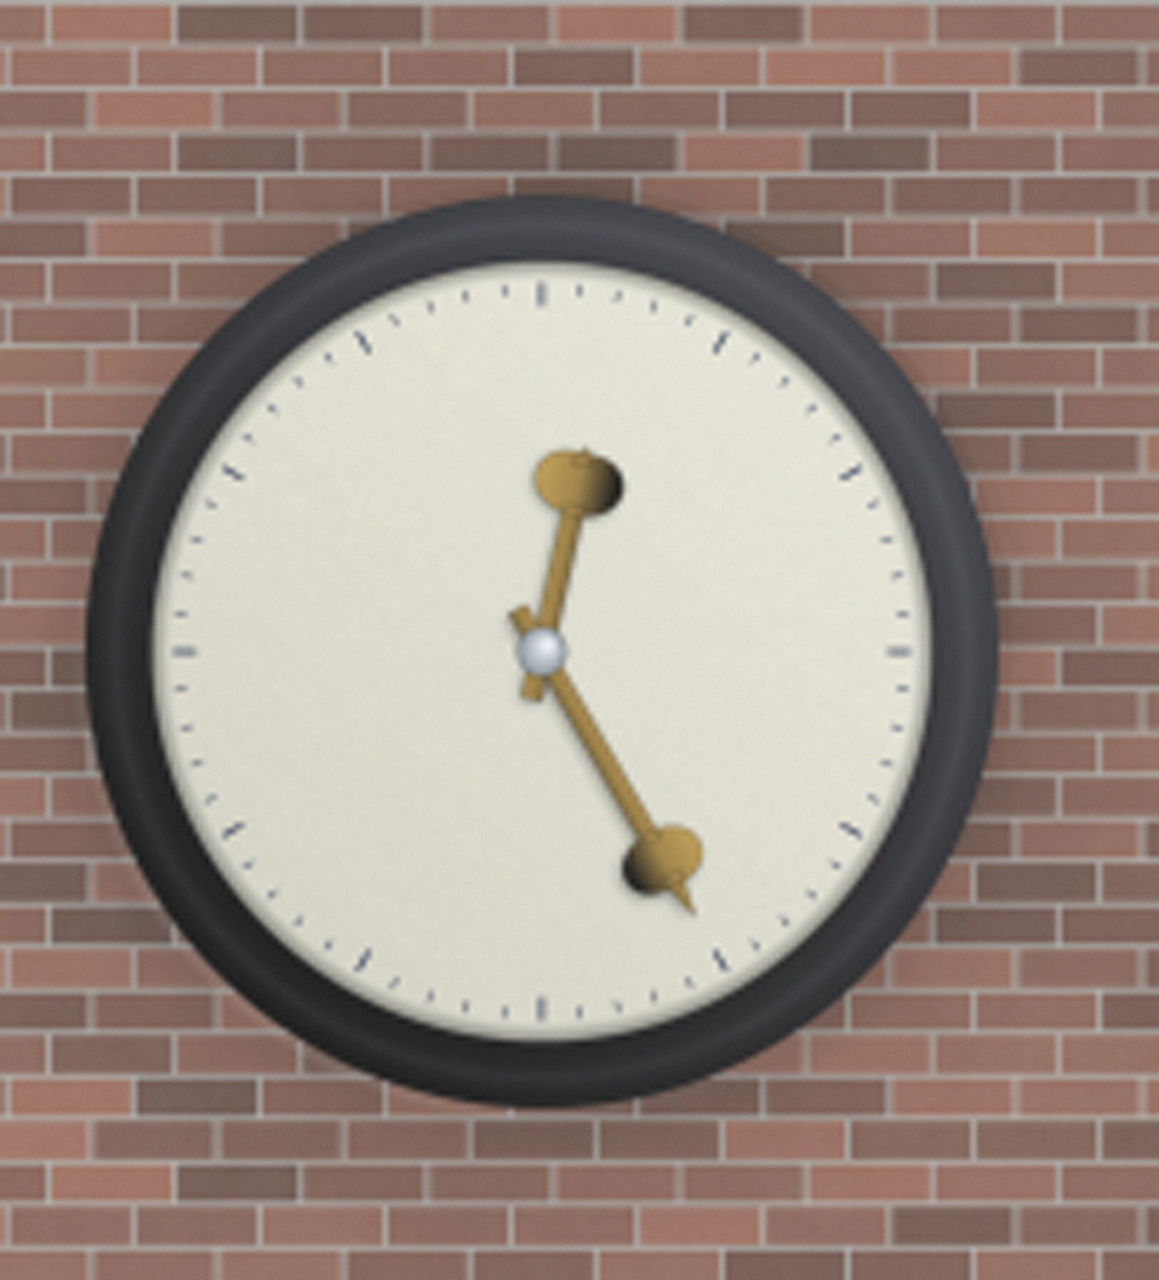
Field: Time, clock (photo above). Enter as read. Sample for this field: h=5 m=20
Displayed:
h=12 m=25
